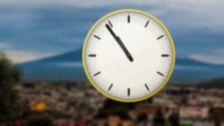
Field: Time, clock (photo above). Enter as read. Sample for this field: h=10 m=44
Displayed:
h=10 m=54
